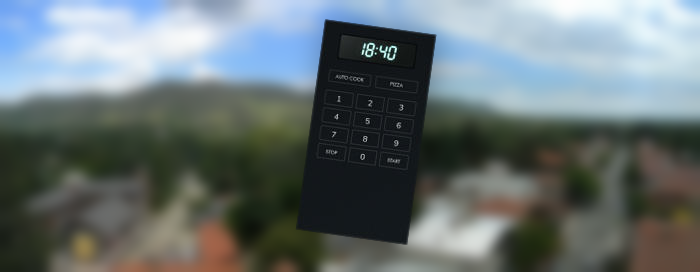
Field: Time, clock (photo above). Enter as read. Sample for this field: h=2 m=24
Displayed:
h=18 m=40
